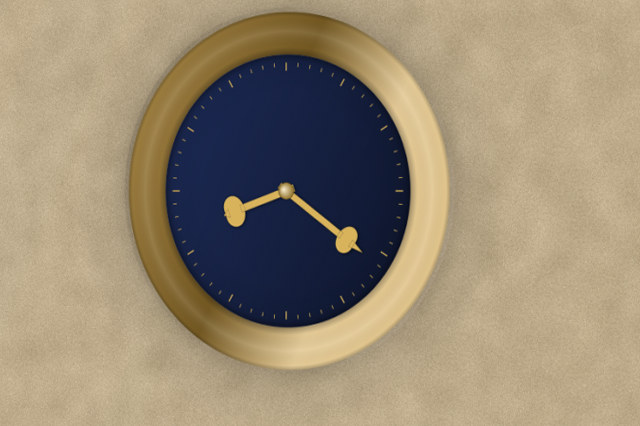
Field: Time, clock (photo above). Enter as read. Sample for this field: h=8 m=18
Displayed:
h=8 m=21
